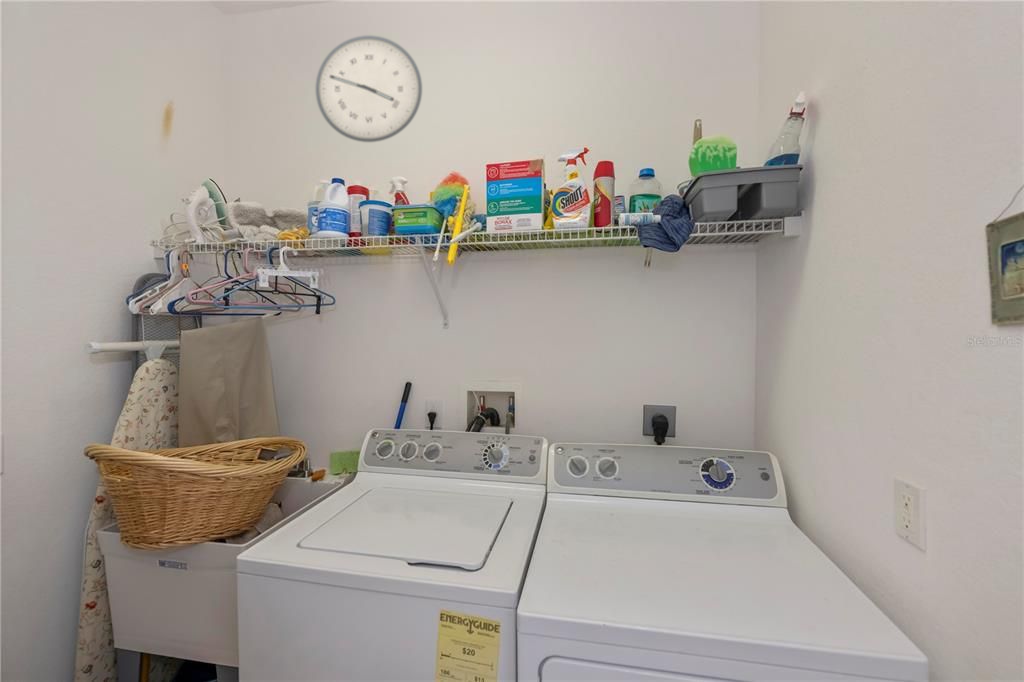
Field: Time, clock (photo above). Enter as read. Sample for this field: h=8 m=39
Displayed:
h=3 m=48
